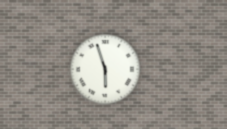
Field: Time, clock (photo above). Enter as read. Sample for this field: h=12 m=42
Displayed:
h=5 m=57
